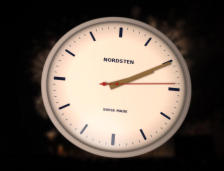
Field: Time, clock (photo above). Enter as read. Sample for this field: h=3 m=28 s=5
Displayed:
h=2 m=10 s=14
